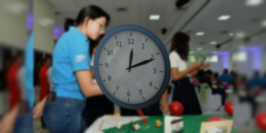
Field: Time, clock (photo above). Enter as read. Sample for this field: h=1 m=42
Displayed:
h=12 m=11
